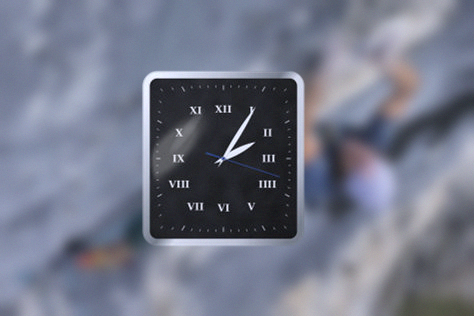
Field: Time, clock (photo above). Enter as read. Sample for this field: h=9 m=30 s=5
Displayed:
h=2 m=5 s=18
